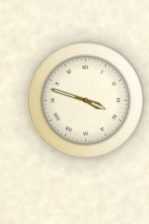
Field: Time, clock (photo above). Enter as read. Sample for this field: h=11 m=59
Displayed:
h=3 m=48
